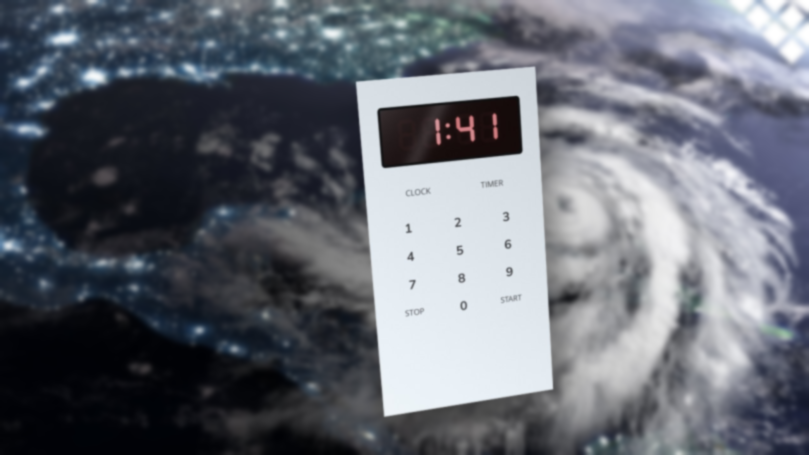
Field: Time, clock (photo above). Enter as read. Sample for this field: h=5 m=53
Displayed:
h=1 m=41
